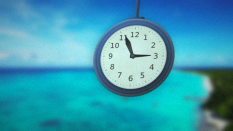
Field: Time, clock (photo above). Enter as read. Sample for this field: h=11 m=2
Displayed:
h=2 m=56
